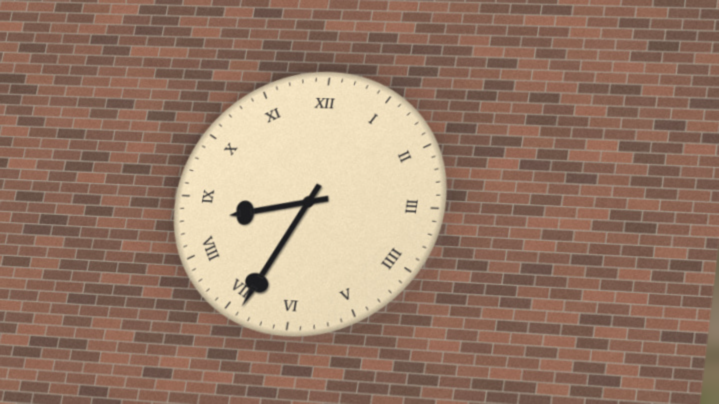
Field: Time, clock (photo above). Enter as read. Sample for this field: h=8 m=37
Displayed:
h=8 m=34
